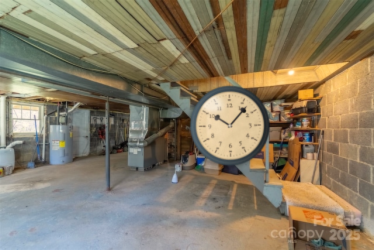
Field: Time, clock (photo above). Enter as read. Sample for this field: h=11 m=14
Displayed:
h=10 m=7
